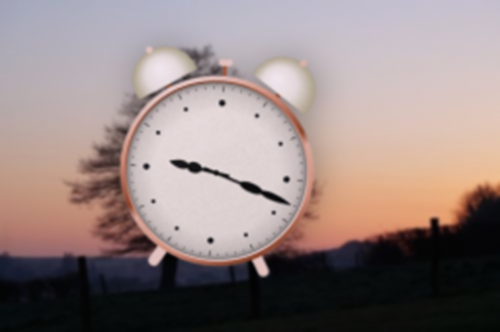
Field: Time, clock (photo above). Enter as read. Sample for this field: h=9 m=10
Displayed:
h=9 m=18
